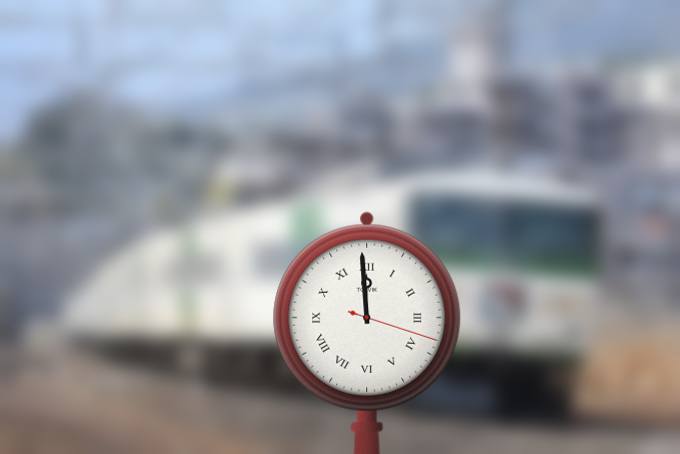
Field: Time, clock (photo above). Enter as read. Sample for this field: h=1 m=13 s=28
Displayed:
h=11 m=59 s=18
